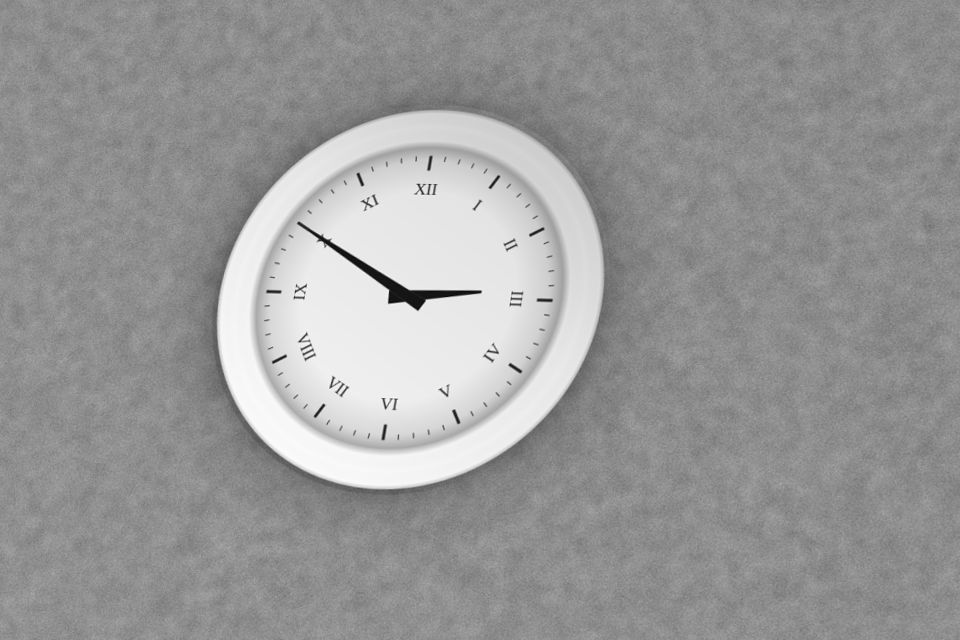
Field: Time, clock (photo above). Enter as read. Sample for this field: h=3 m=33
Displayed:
h=2 m=50
